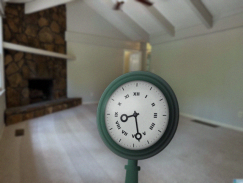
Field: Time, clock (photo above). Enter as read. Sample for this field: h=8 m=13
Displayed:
h=8 m=28
